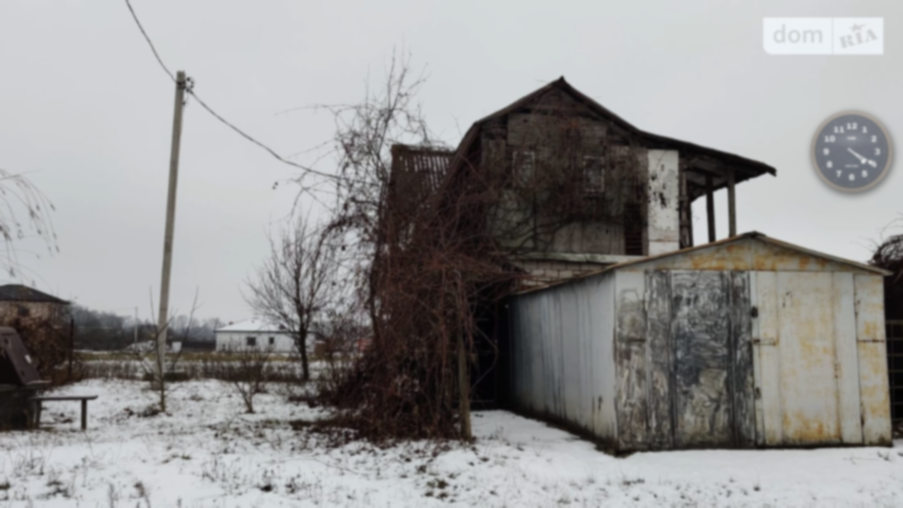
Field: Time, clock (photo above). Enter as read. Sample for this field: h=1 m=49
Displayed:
h=4 m=20
